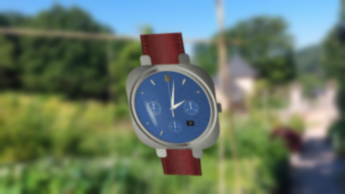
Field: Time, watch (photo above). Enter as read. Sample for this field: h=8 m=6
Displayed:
h=2 m=2
